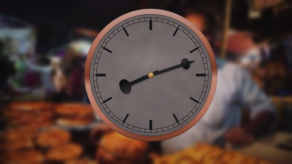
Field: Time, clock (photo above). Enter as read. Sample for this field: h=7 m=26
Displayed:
h=8 m=12
